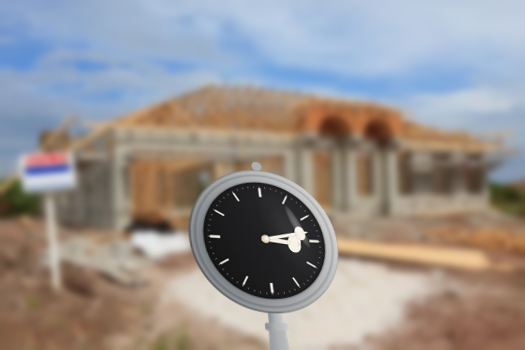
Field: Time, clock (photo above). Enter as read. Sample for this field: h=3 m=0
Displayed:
h=3 m=13
